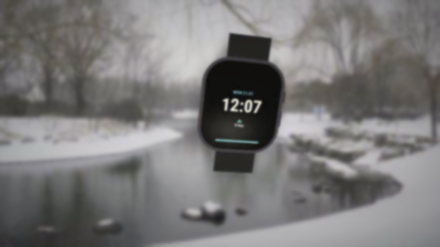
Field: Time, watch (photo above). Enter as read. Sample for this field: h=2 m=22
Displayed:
h=12 m=7
